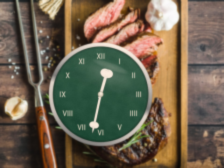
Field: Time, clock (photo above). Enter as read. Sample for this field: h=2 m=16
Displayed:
h=12 m=32
